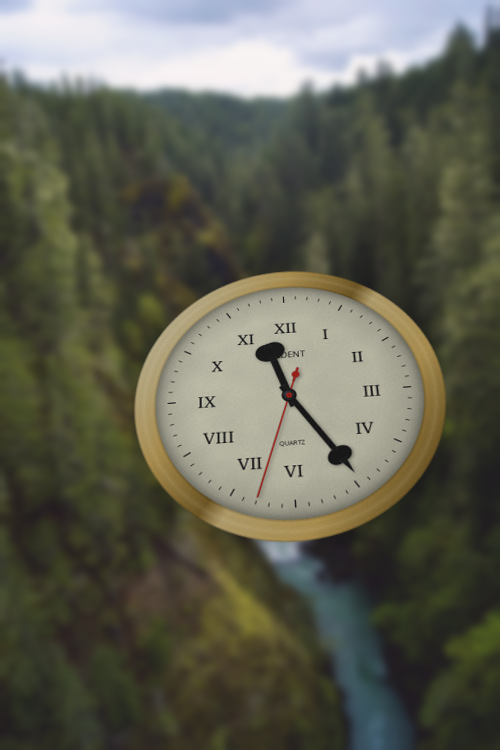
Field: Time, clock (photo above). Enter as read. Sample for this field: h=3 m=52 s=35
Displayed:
h=11 m=24 s=33
